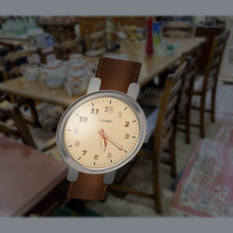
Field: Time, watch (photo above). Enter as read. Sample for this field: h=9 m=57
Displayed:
h=5 m=20
